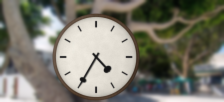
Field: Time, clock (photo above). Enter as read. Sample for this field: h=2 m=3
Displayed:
h=4 m=35
